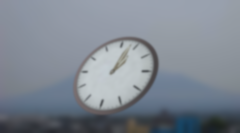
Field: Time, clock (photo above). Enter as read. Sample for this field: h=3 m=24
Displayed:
h=1 m=3
